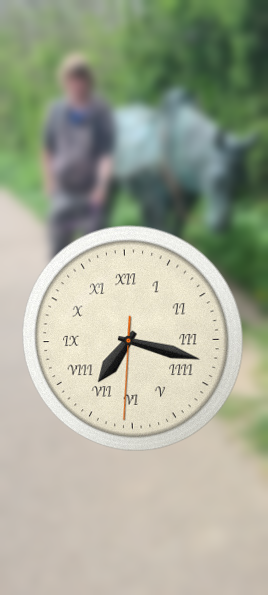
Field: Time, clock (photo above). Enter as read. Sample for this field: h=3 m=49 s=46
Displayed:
h=7 m=17 s=31
